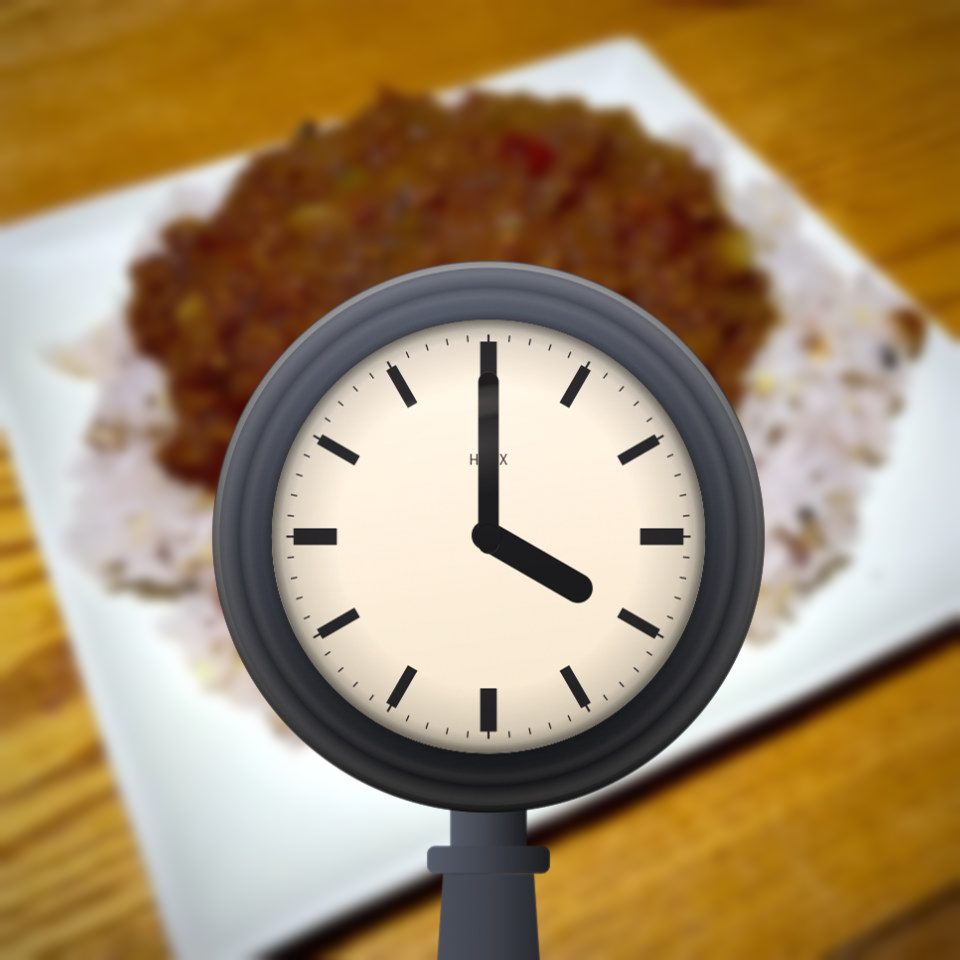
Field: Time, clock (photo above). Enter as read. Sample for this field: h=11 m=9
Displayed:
h=4 m=0
